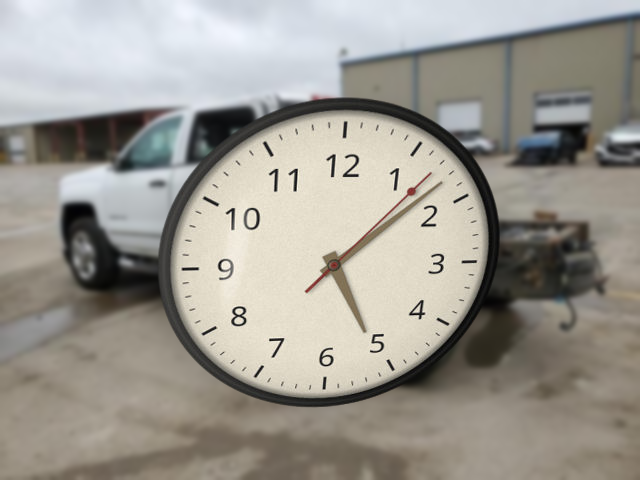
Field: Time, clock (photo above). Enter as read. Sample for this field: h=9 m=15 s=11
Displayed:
h=5 m=8 s=7
